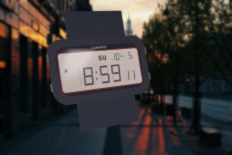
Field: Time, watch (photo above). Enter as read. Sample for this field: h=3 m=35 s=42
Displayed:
h=8 m=59 s=11
